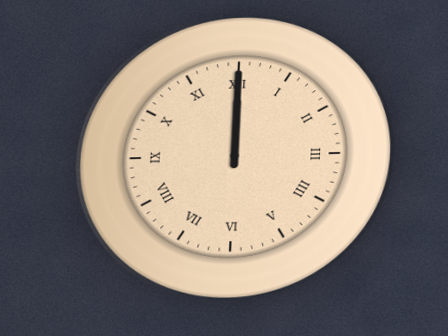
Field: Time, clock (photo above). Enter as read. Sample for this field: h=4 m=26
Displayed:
h=12 m=0
